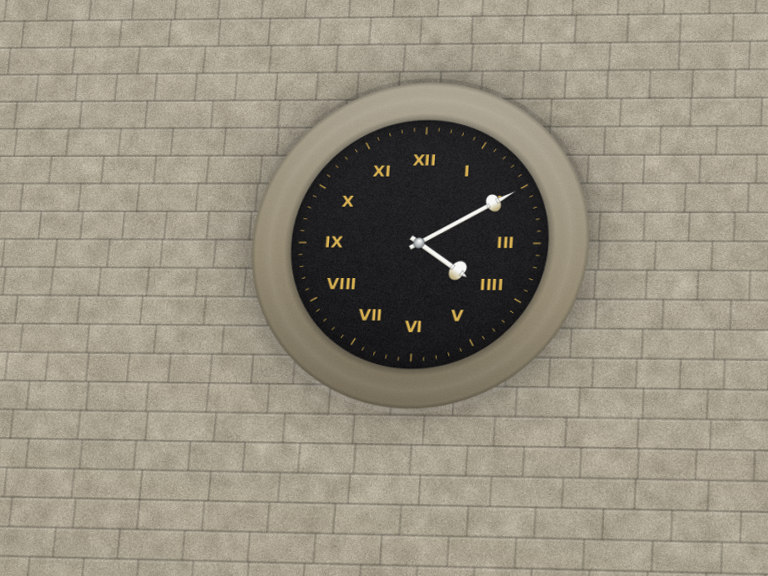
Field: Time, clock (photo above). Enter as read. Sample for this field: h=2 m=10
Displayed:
h=4 m=10
